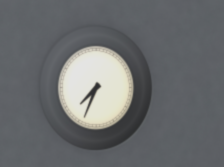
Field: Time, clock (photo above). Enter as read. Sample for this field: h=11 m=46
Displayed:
h=7 m=34
